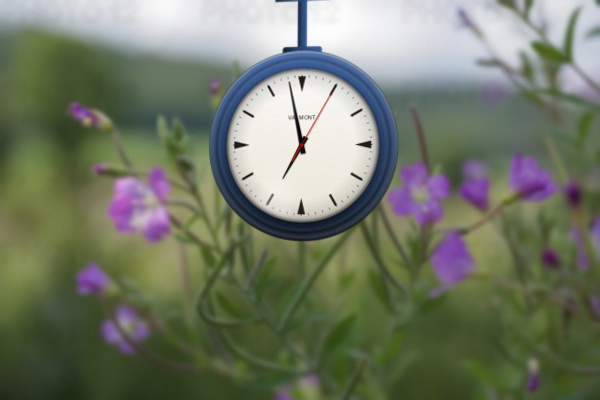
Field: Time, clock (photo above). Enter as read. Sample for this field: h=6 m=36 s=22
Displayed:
h=6 m=58 s=5
